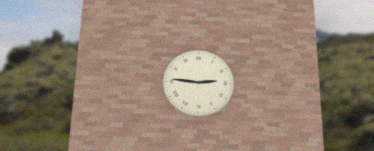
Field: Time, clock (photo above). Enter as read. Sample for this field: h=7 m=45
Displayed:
h=2 m=46
